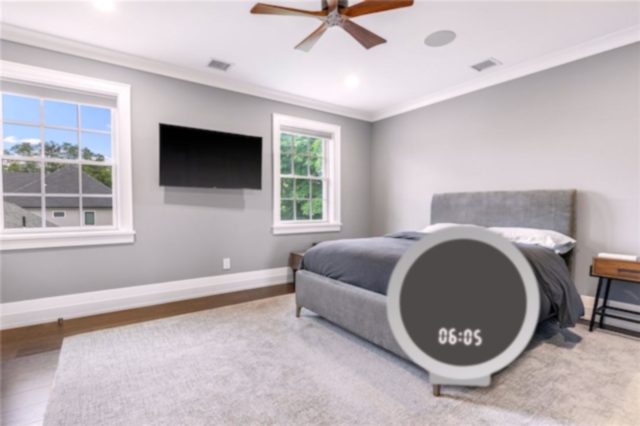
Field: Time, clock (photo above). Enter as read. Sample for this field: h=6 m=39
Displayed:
h=6 m=5
